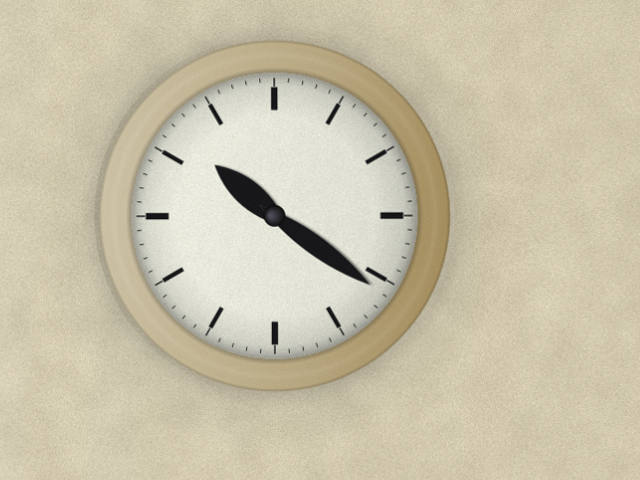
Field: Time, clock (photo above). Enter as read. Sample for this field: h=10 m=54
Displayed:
h=10 m=21
